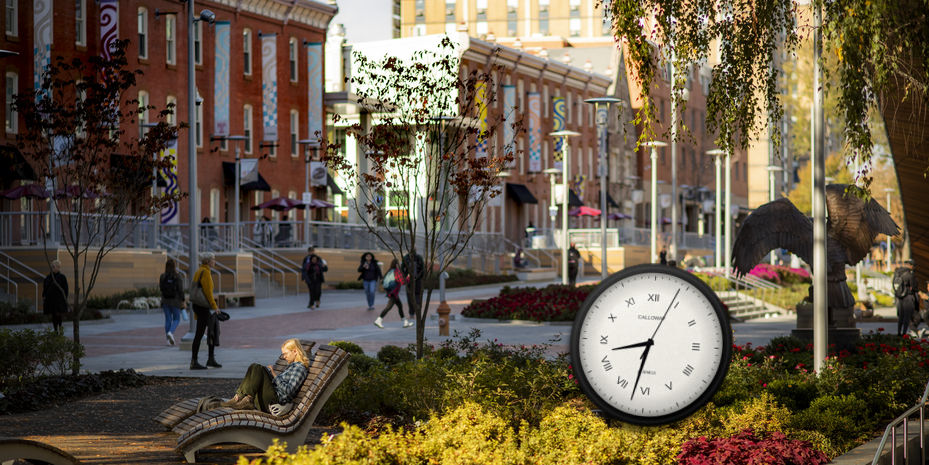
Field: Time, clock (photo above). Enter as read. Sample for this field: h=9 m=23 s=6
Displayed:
h=8 m=32 s=4
